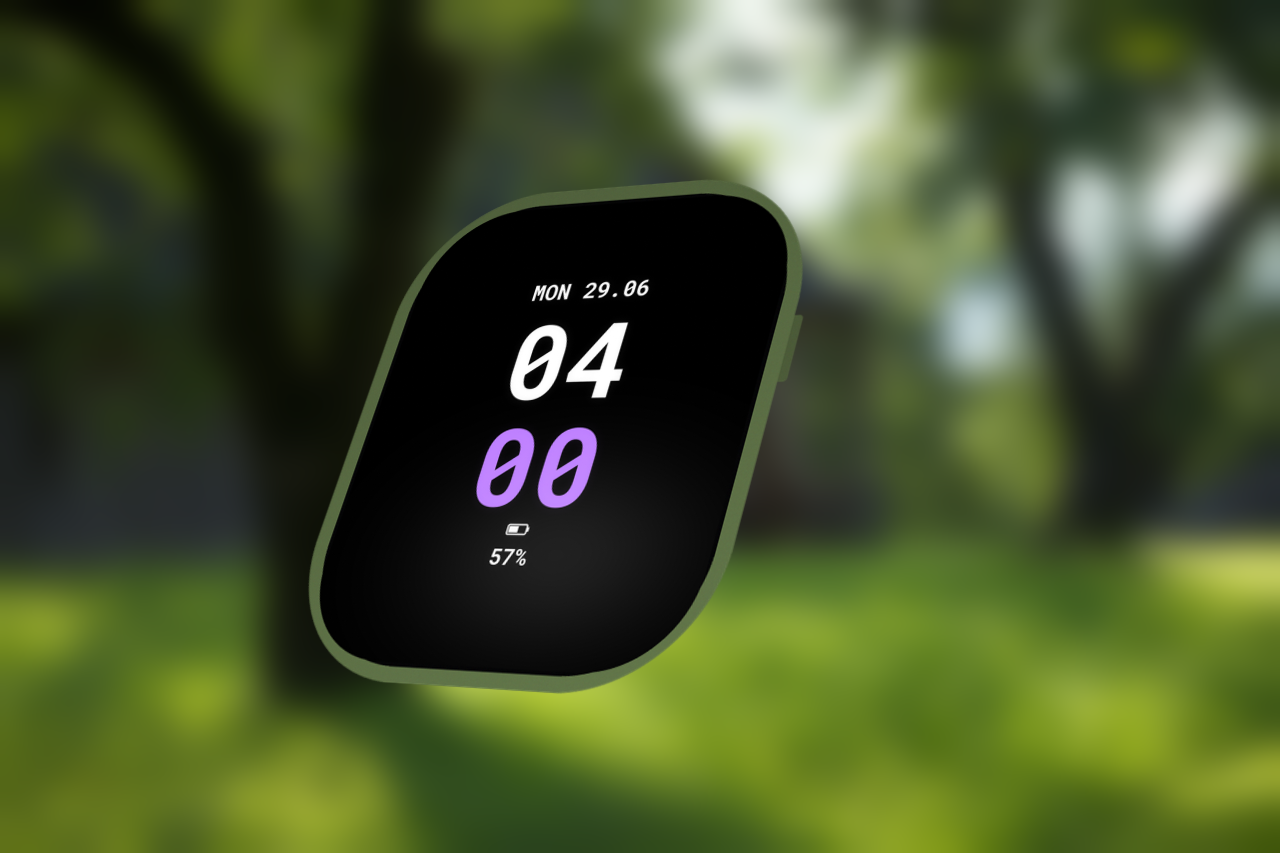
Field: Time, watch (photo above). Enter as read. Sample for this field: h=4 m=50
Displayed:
h=4 m=0
